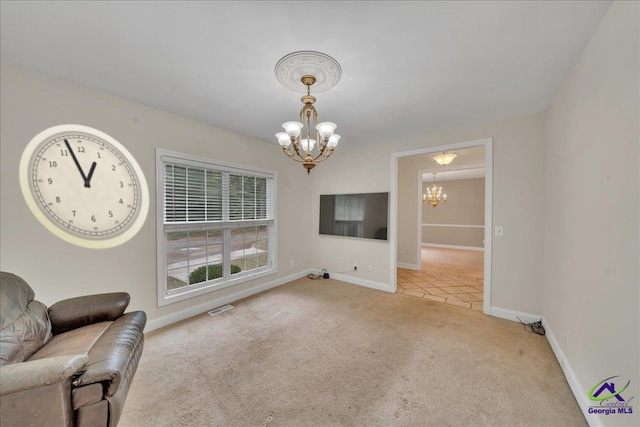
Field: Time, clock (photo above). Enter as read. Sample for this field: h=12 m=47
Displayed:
h=12 m=57
